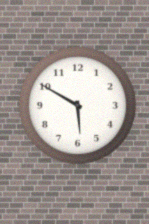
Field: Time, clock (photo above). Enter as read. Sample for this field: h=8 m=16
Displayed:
h=5 m=50
